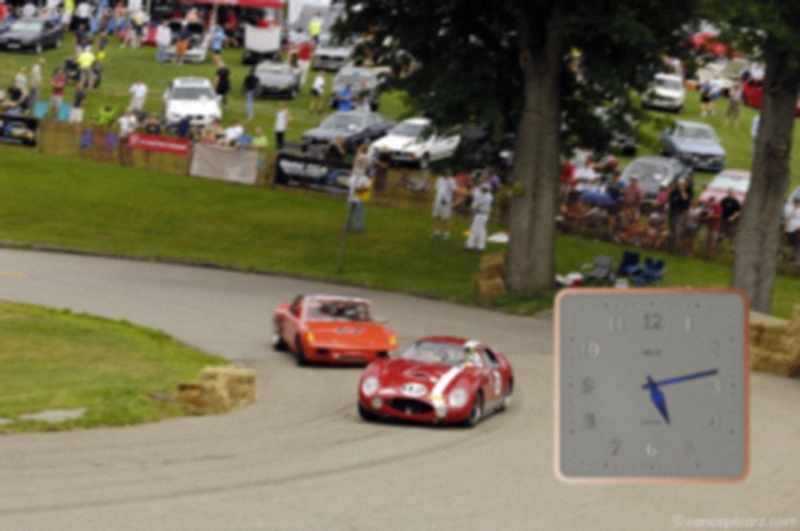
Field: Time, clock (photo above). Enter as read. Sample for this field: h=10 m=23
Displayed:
h=5 m=13
